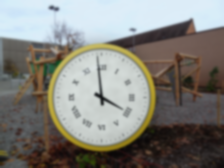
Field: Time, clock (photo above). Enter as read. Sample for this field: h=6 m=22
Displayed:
h=3 m=59
